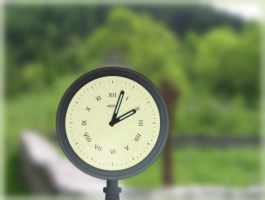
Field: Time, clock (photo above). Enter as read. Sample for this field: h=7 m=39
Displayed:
h=2 m=3
